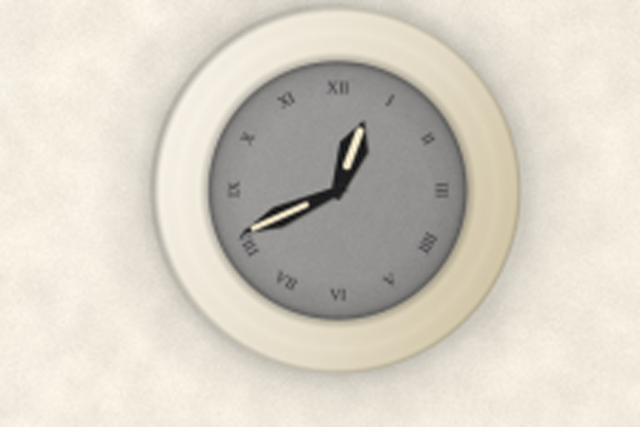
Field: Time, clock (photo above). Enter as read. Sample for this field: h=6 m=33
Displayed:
h=12 m=41
